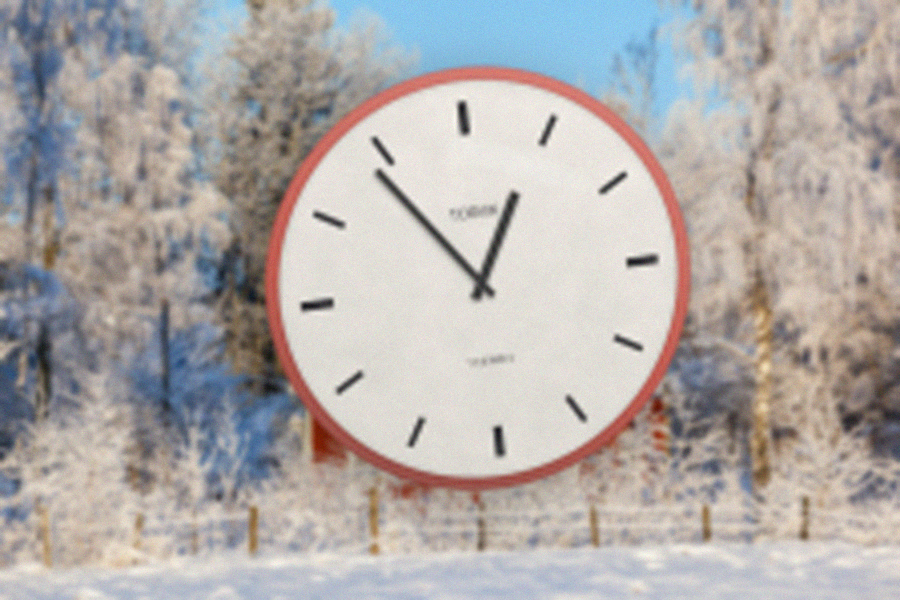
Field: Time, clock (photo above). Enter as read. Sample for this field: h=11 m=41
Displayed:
h=12 m=54
